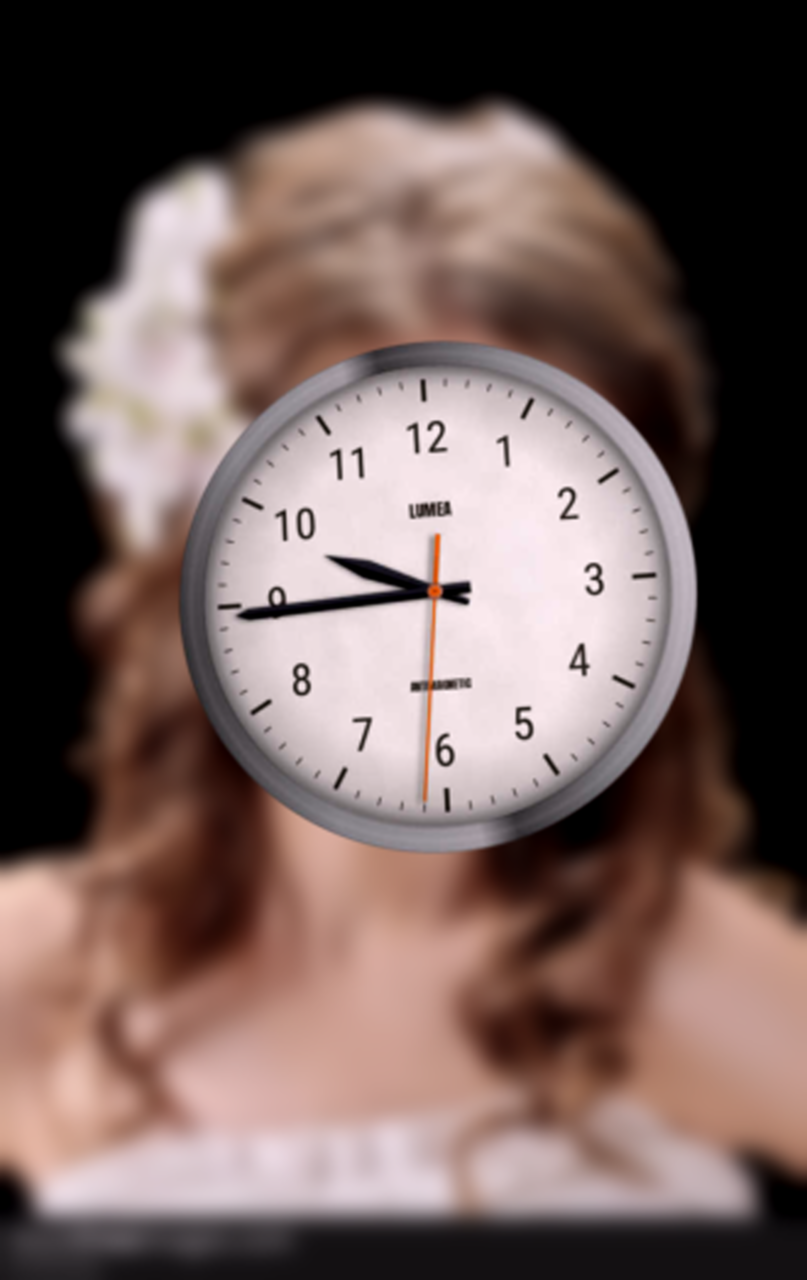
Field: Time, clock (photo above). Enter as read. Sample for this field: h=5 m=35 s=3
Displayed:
h=9 m=44 s=31
